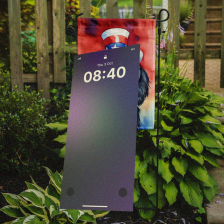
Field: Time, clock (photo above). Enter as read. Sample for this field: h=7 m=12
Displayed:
h=8 m=40
